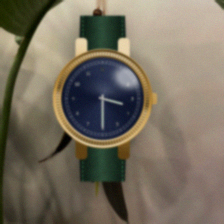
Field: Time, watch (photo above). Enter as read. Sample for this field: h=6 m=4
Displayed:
h=3 m=30
